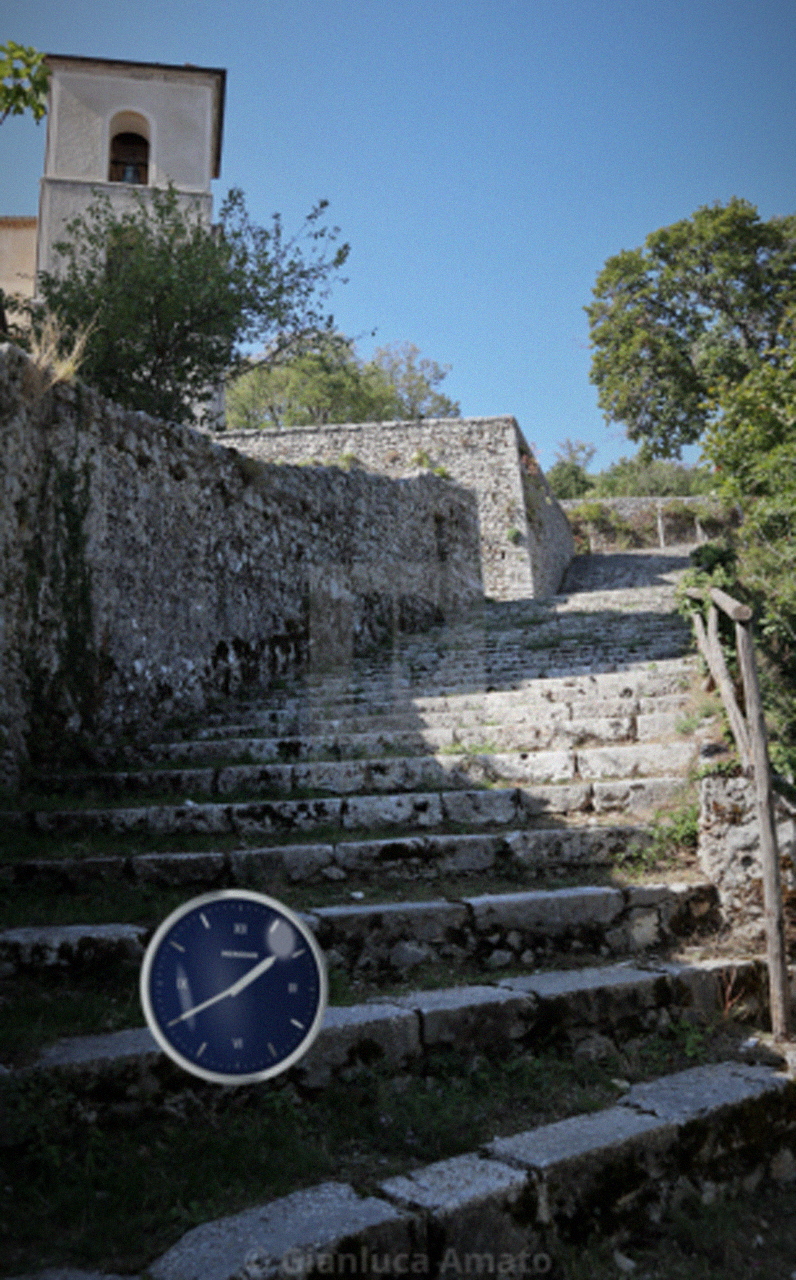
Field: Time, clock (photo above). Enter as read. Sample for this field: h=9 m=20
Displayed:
h=1 m=40
